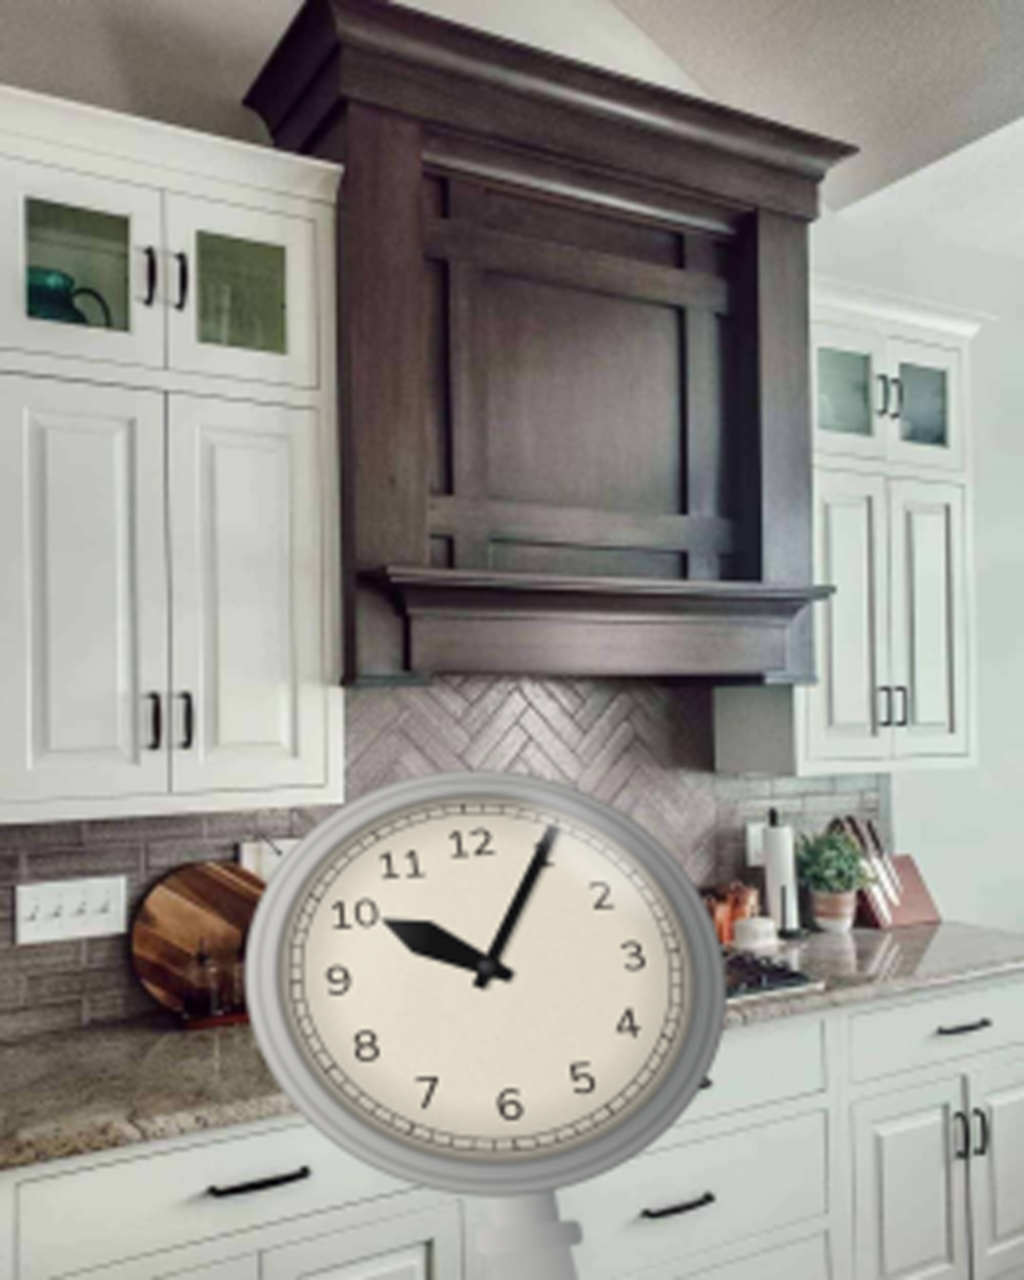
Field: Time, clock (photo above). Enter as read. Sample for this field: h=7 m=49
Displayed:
h=10 m=5
